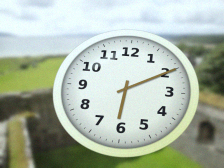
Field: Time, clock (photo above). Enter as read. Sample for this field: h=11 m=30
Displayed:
h=6 m=10
